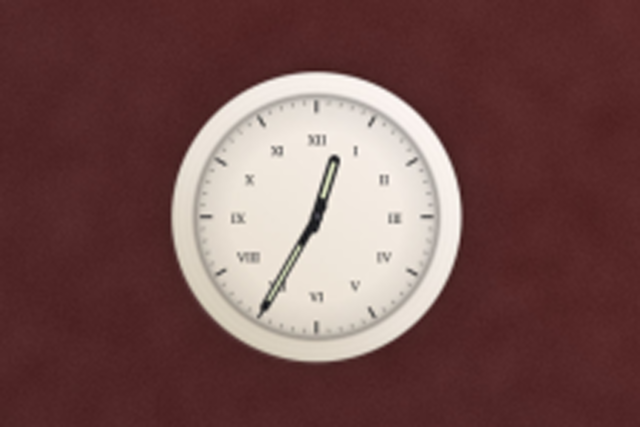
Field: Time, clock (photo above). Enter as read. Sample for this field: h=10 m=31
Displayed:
h=12 m=35
